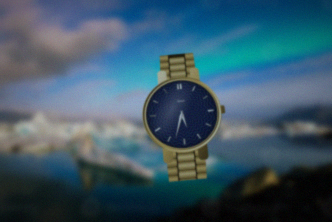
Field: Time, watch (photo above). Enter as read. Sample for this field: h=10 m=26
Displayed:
h=5 m=33
